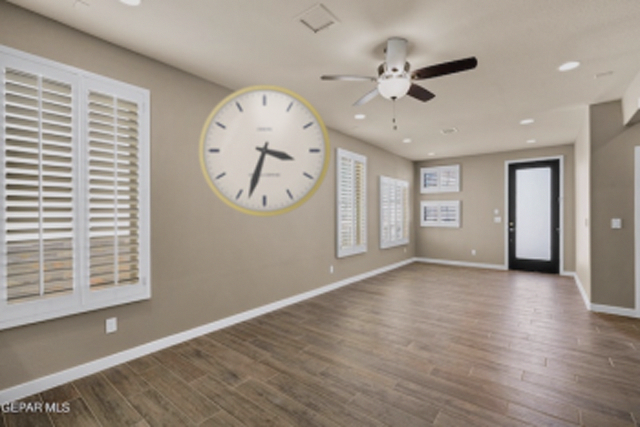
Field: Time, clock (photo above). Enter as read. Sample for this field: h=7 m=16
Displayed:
h=3 m=33
